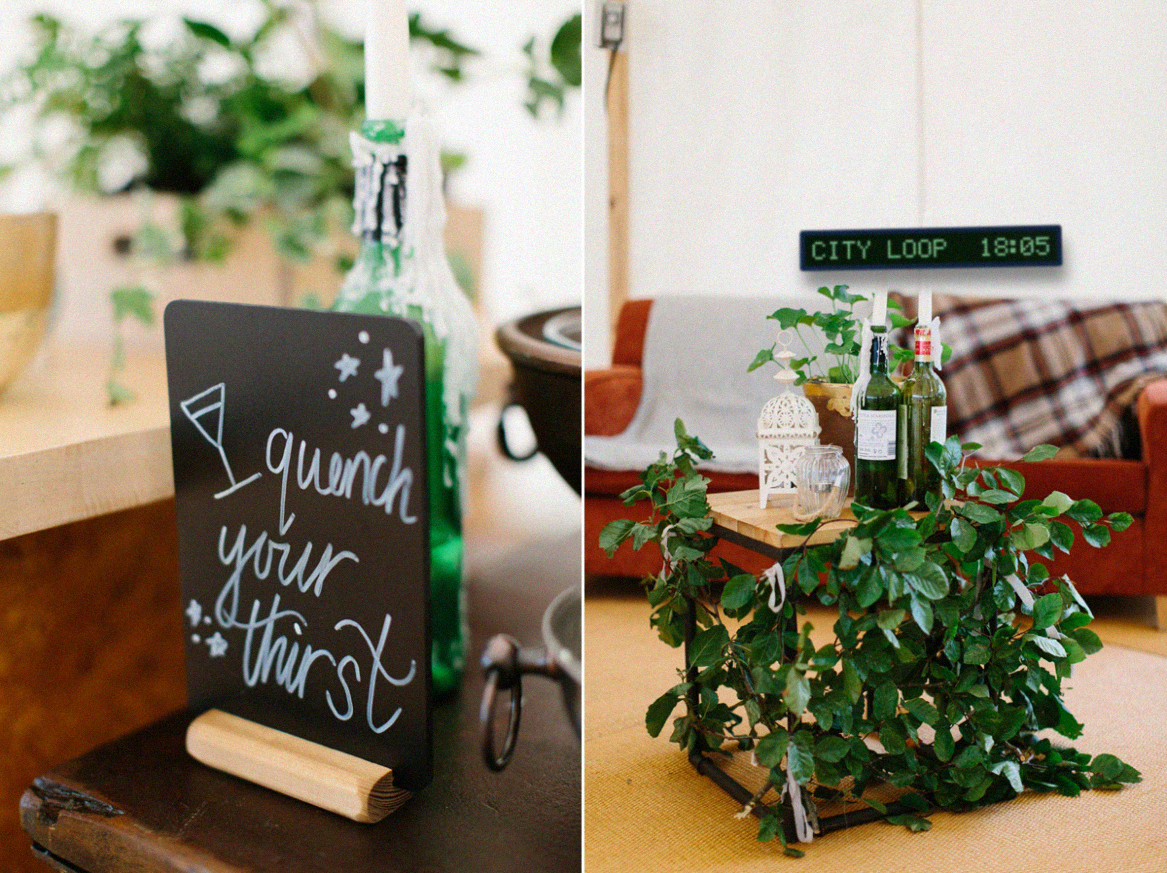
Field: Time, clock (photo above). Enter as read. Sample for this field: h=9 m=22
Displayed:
h=18 m=5
